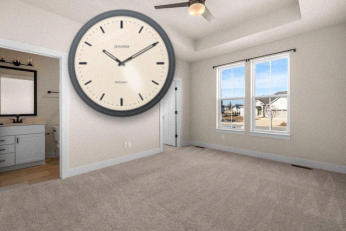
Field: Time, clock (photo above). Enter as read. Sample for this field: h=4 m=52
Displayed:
h=10 m=10
